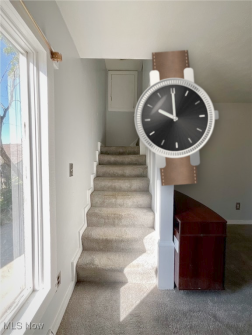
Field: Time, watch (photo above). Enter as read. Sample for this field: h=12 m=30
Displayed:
h=10 m=0
